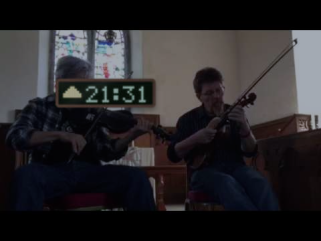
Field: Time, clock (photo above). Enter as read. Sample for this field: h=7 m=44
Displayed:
h=21 m=31
